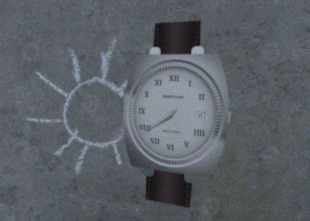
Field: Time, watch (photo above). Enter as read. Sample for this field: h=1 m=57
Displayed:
h=7 m=39
